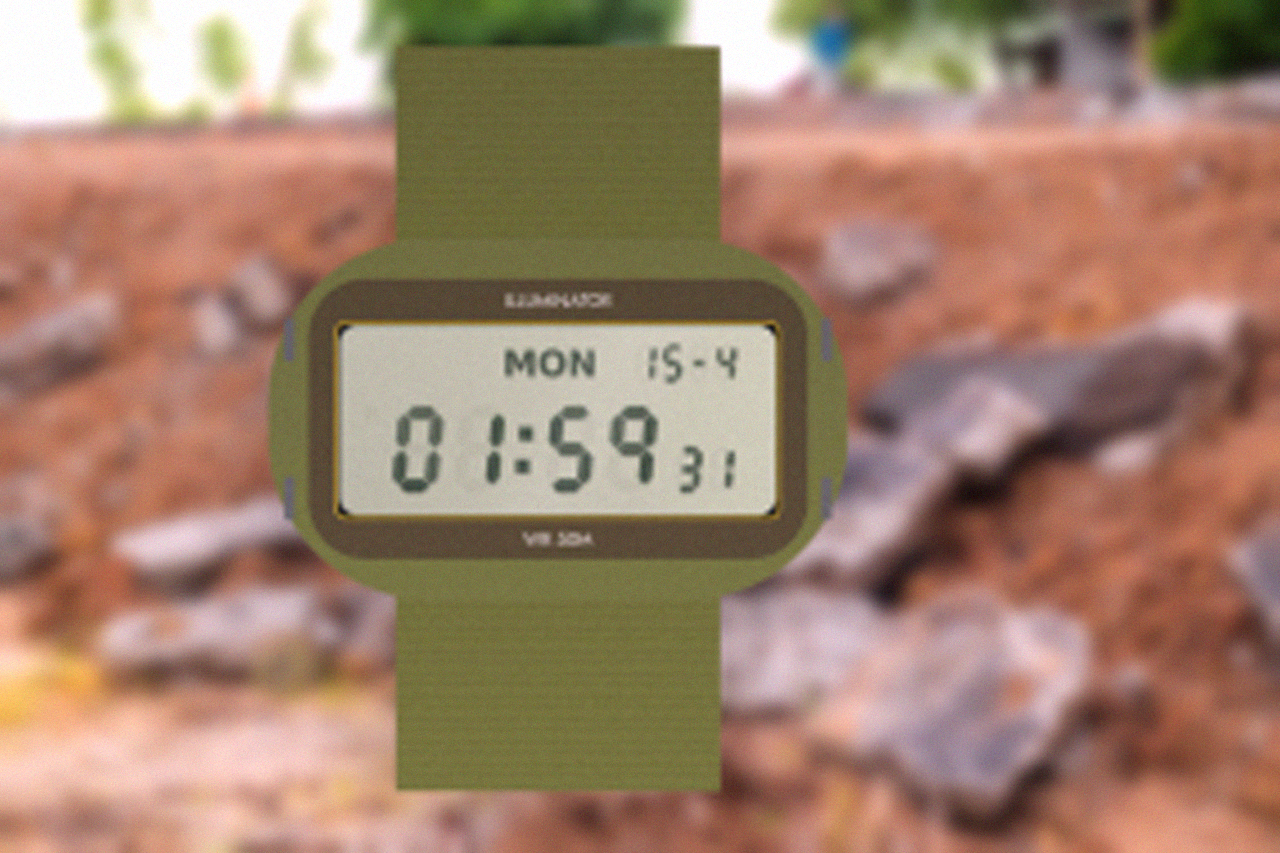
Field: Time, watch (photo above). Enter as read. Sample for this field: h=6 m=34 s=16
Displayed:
h=1 m=59 s=31
